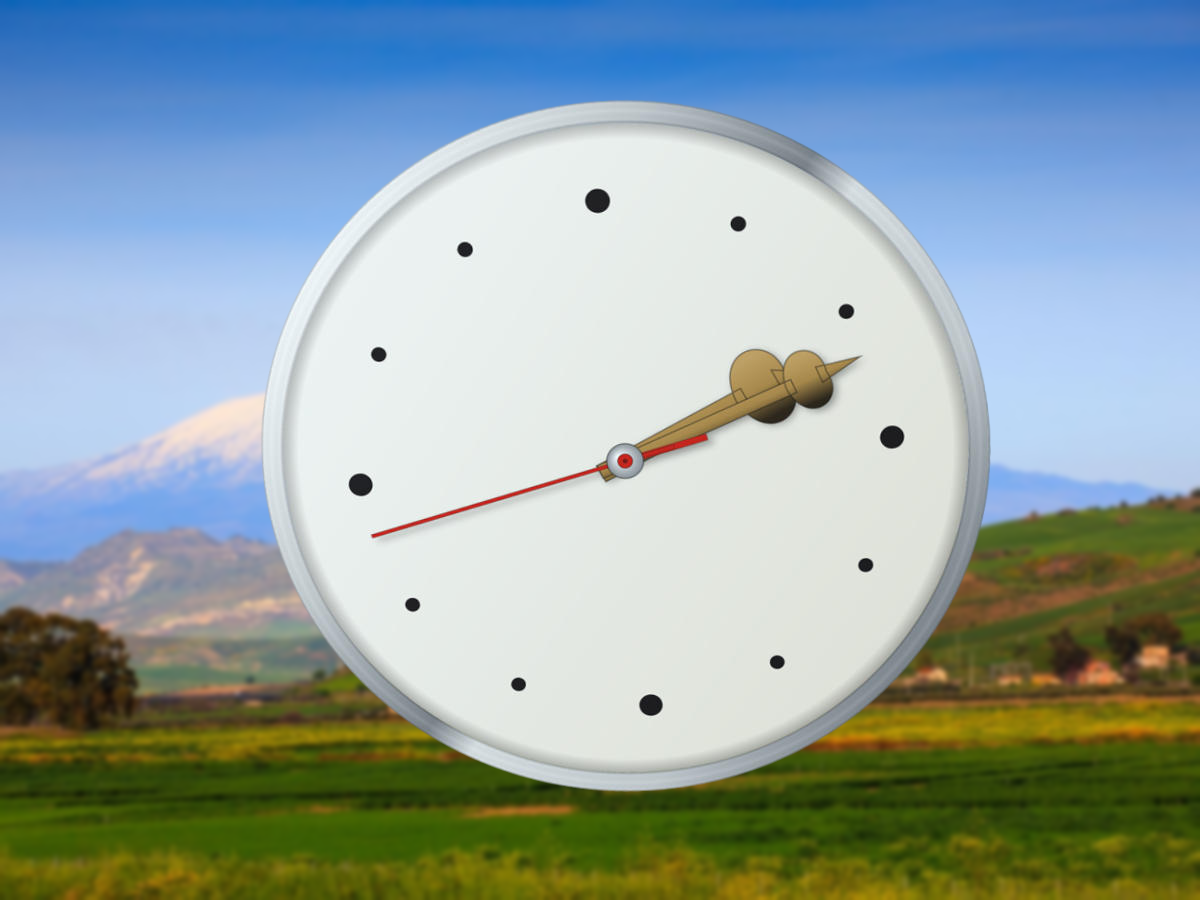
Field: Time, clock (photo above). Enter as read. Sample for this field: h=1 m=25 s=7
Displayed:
h=2 m=11 s=43
